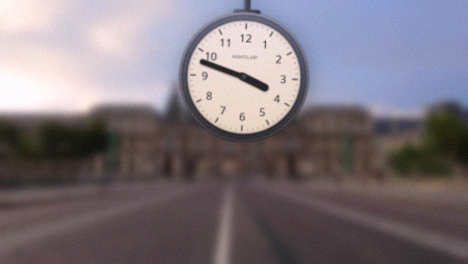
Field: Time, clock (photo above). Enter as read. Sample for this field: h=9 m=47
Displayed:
h=3 m=48
